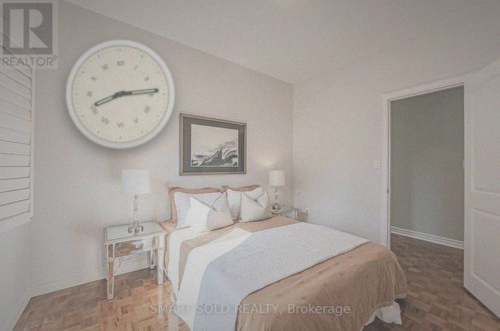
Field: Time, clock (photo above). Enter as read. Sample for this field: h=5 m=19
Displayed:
h=8 m=14
